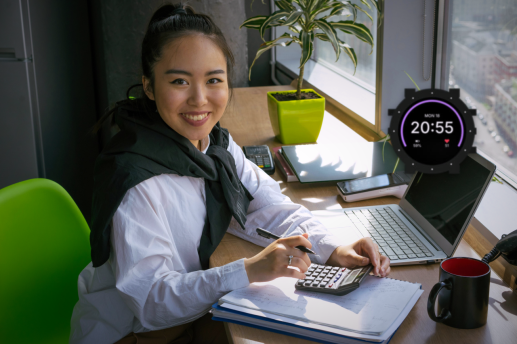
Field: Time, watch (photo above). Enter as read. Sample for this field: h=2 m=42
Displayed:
h=20 m=55
